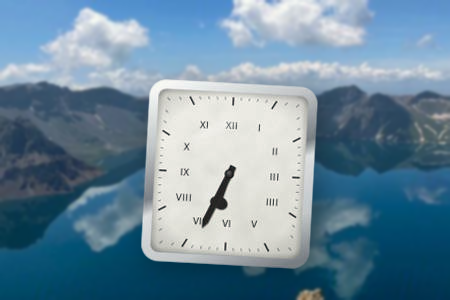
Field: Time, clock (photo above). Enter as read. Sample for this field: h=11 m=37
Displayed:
h=6 m=34
